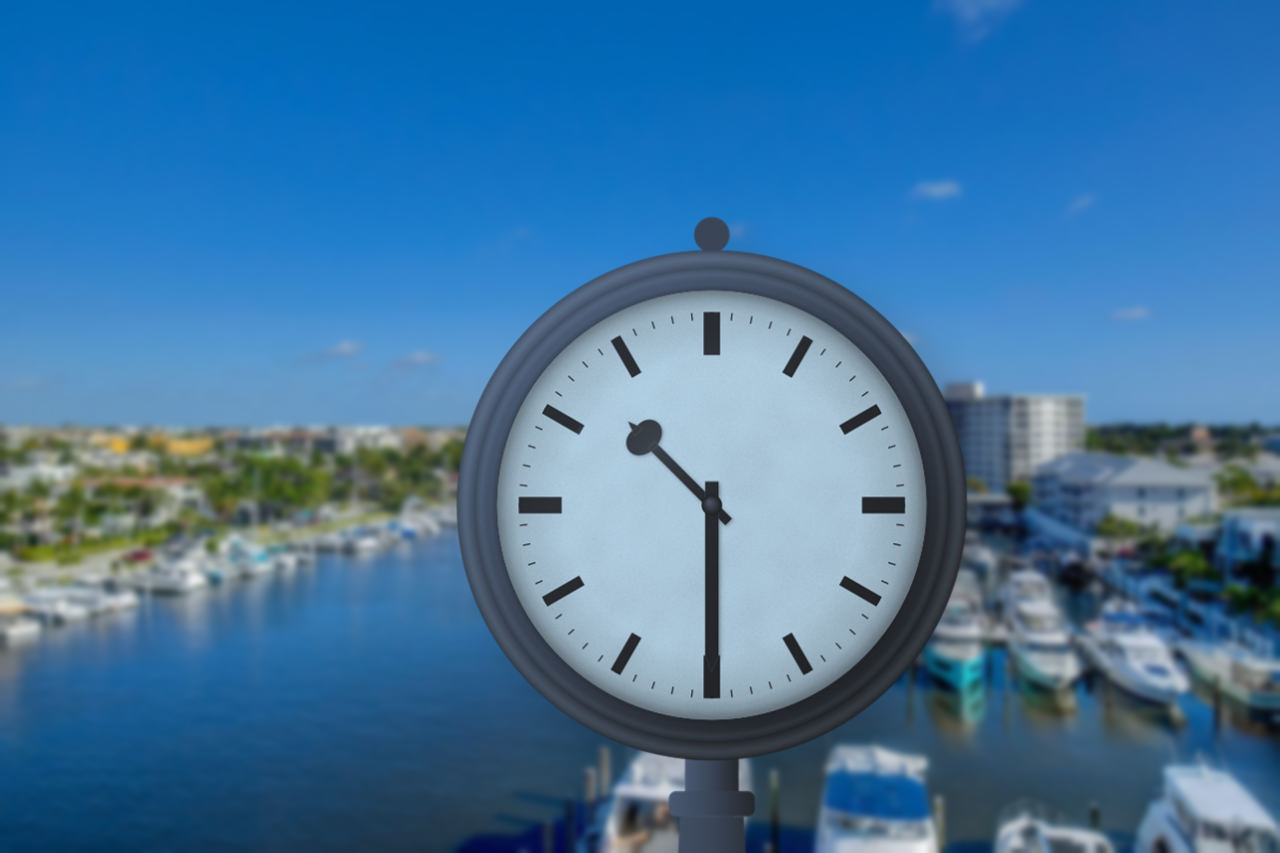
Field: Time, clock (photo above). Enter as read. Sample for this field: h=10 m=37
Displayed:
h=10 m=30
